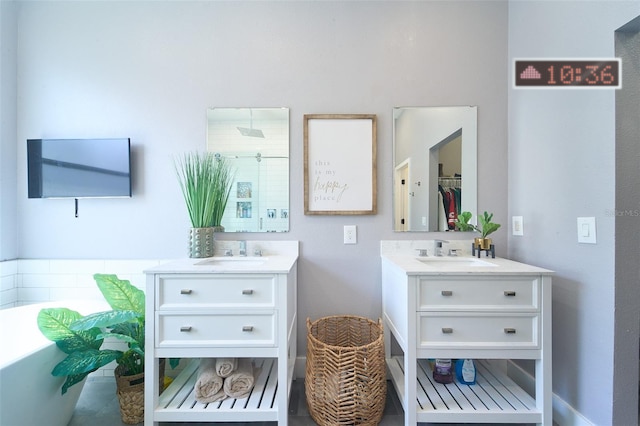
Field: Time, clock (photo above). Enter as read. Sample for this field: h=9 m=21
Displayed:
h=10 m=36
